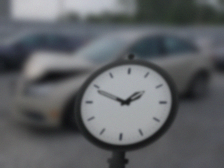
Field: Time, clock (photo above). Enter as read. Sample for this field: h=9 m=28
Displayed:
h=1 m=49
